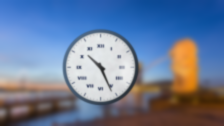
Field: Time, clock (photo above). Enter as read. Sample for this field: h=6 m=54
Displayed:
h=10 m=26
